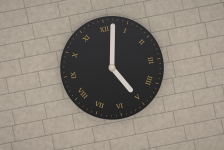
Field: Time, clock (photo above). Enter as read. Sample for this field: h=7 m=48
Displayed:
h=5 m=2
